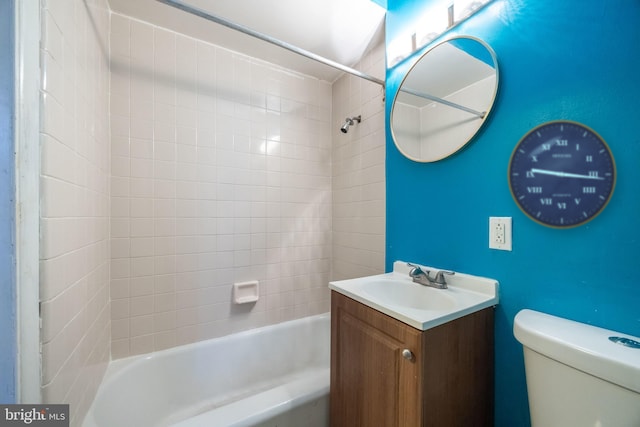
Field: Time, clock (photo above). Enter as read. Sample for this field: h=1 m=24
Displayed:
h=9 m=16
